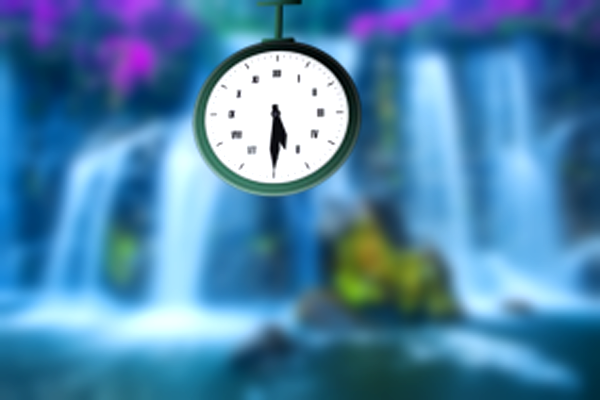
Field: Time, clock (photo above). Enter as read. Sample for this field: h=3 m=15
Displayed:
h=5 m=30
